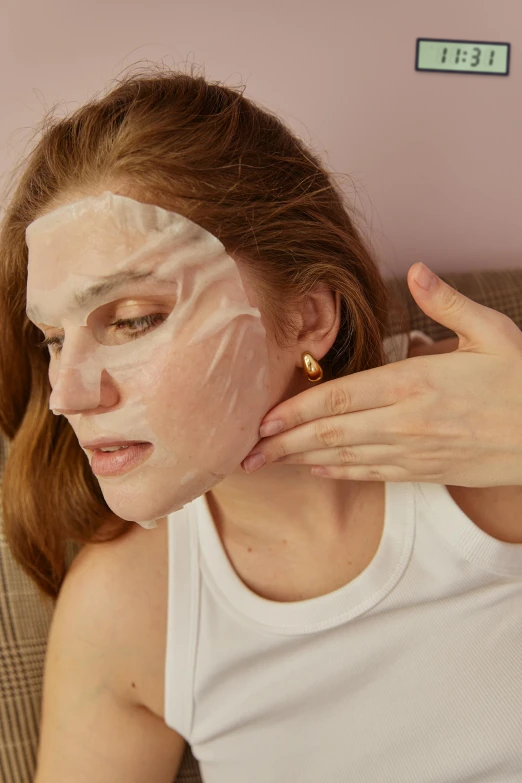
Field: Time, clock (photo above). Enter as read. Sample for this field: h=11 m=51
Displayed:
h=11 m=31
